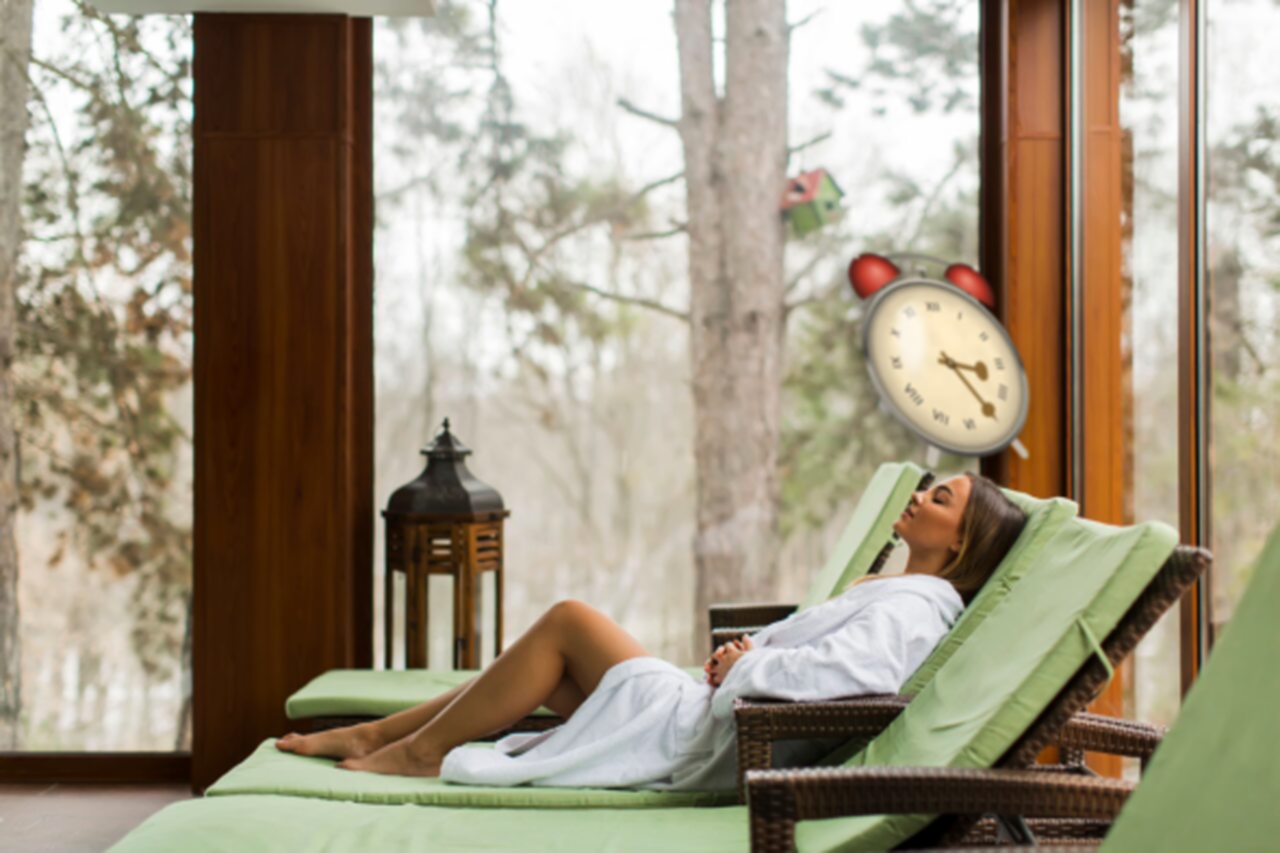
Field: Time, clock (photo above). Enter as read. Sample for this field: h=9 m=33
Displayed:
h=3 m=25
